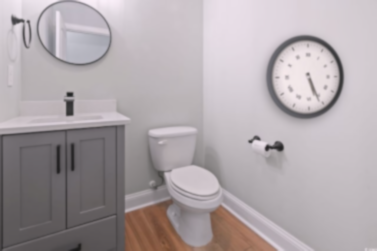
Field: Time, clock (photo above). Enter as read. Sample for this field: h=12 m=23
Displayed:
h=5 m=26
